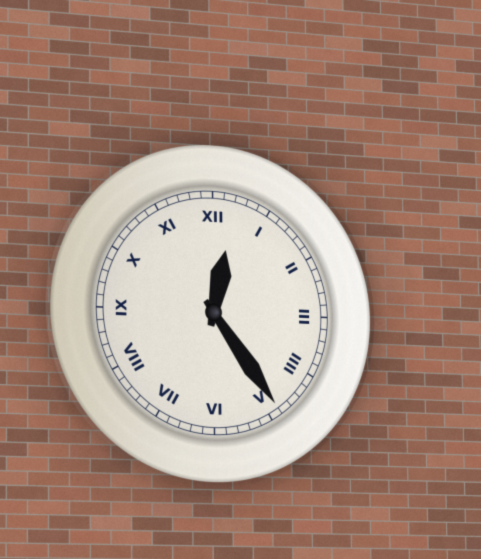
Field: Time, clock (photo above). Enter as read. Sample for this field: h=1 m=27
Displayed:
h=12 m=24
